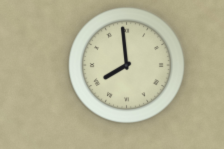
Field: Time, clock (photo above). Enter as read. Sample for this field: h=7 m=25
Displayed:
h=7 m=59
